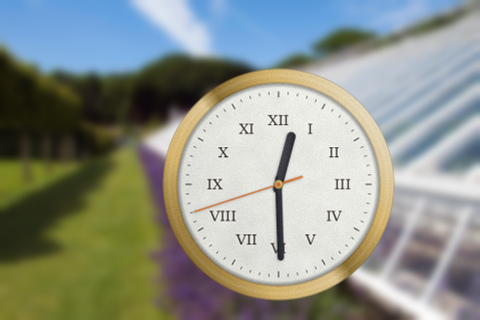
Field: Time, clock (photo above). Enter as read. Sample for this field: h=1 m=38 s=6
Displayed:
h=12 m=29 s=42
